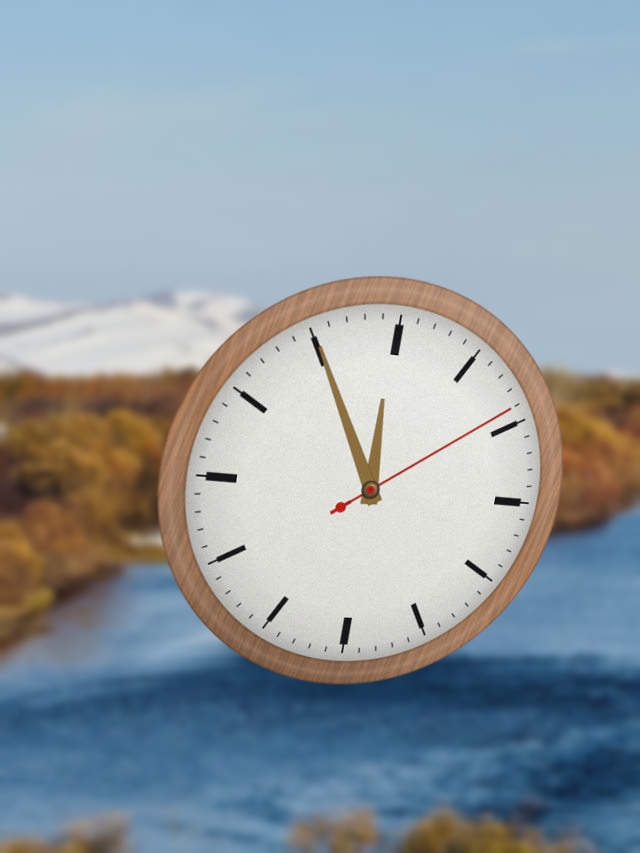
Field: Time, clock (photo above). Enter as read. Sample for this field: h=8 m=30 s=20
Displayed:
h=11 m=55 s=9
